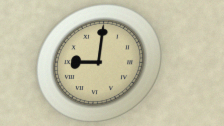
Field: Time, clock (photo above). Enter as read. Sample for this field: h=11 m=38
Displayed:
h=9 m=0
